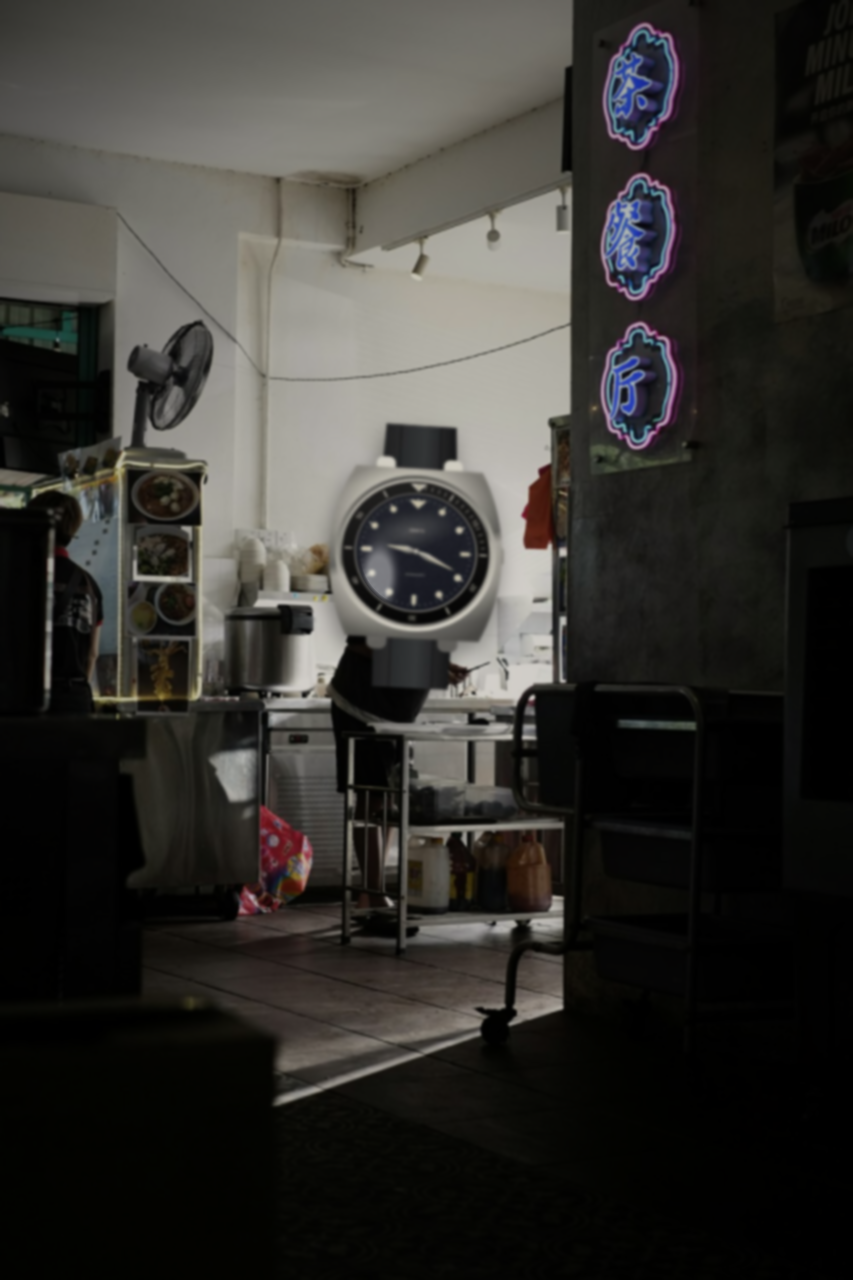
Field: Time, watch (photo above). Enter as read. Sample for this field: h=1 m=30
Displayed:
h=9 m=19
